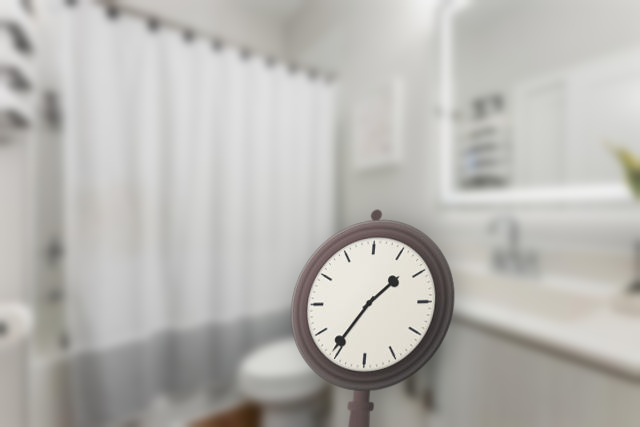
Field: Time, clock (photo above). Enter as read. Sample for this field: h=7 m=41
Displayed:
h=1 m=36
